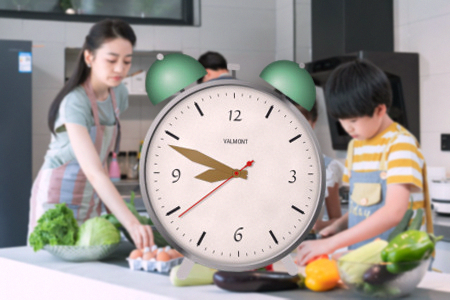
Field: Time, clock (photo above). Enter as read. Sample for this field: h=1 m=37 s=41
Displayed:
h=8 m=48 s=39
